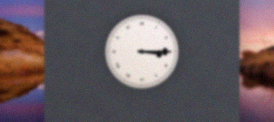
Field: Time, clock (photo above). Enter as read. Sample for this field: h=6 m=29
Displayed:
h=3 m=15
